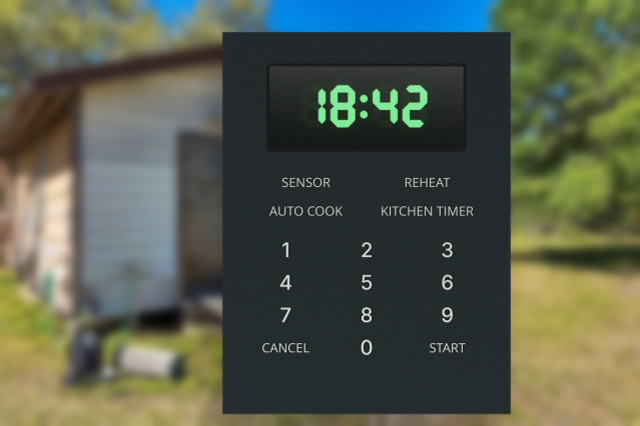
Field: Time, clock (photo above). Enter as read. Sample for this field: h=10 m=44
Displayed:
h=18 m=42
